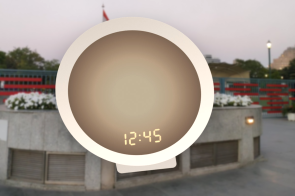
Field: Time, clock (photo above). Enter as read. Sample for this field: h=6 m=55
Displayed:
h=12 m=45
